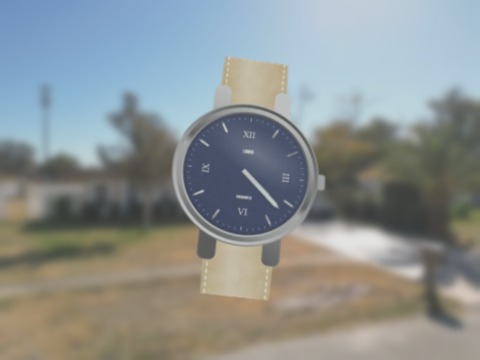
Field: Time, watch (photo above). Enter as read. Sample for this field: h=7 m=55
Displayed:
h=4 m=22
